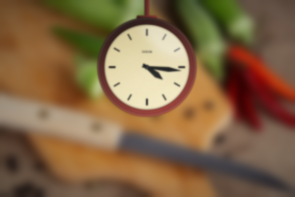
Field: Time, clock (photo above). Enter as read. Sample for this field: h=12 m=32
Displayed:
h=4 m=16
